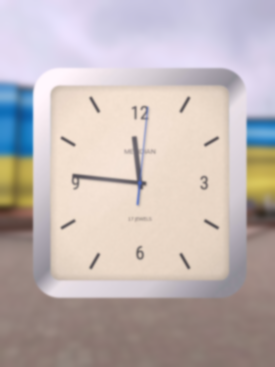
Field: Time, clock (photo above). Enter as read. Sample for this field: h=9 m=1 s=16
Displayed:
h=11 m=46 s=1
